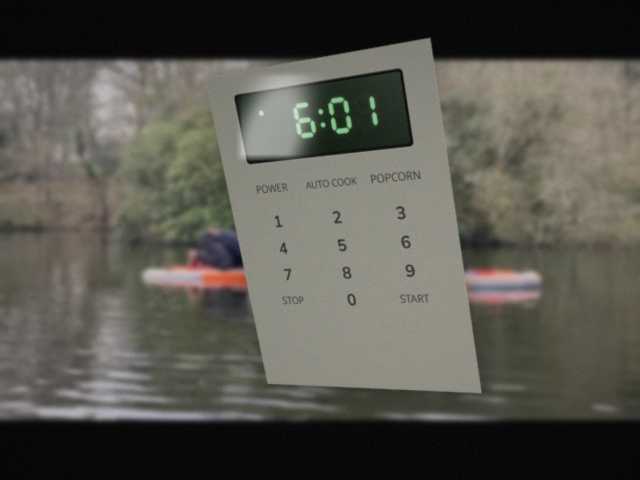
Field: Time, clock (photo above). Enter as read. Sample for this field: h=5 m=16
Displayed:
h=6 m=1
